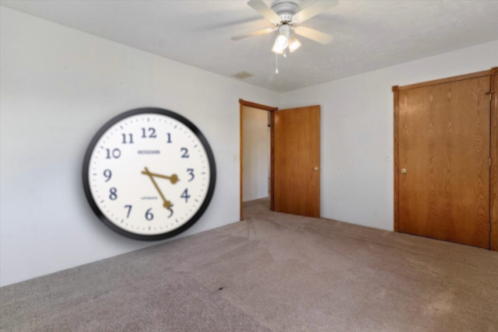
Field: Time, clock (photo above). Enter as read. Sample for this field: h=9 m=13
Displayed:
h=3 m=25
